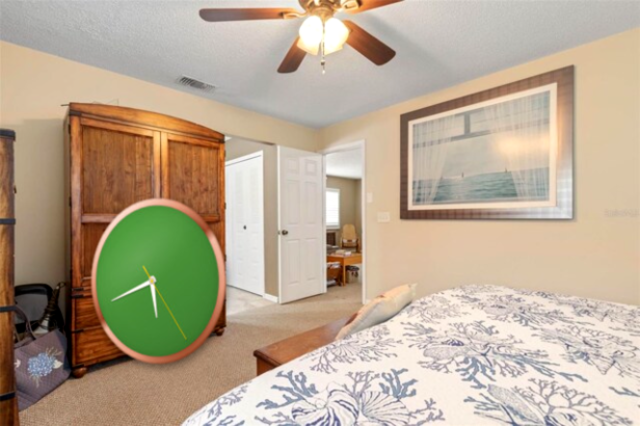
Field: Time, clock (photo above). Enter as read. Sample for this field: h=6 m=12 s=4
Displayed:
h=5 m=41 s=24
